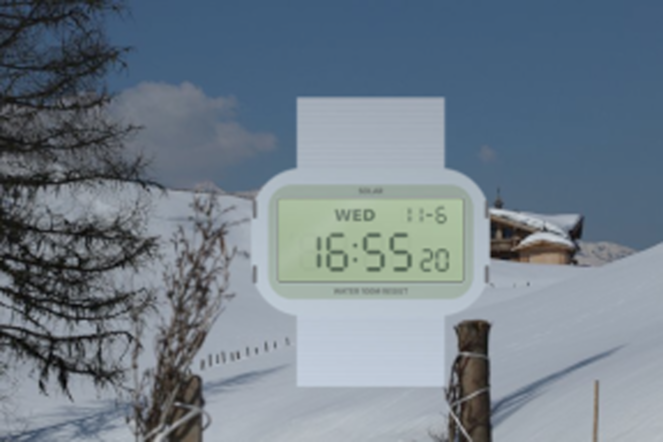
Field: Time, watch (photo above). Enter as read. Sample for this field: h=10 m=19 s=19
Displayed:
h=16 m=55 s=20
